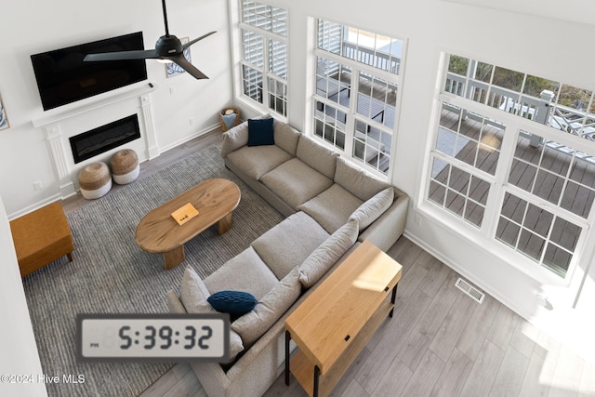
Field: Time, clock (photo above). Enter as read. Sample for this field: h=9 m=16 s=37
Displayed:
h=5 m=39 s=32
